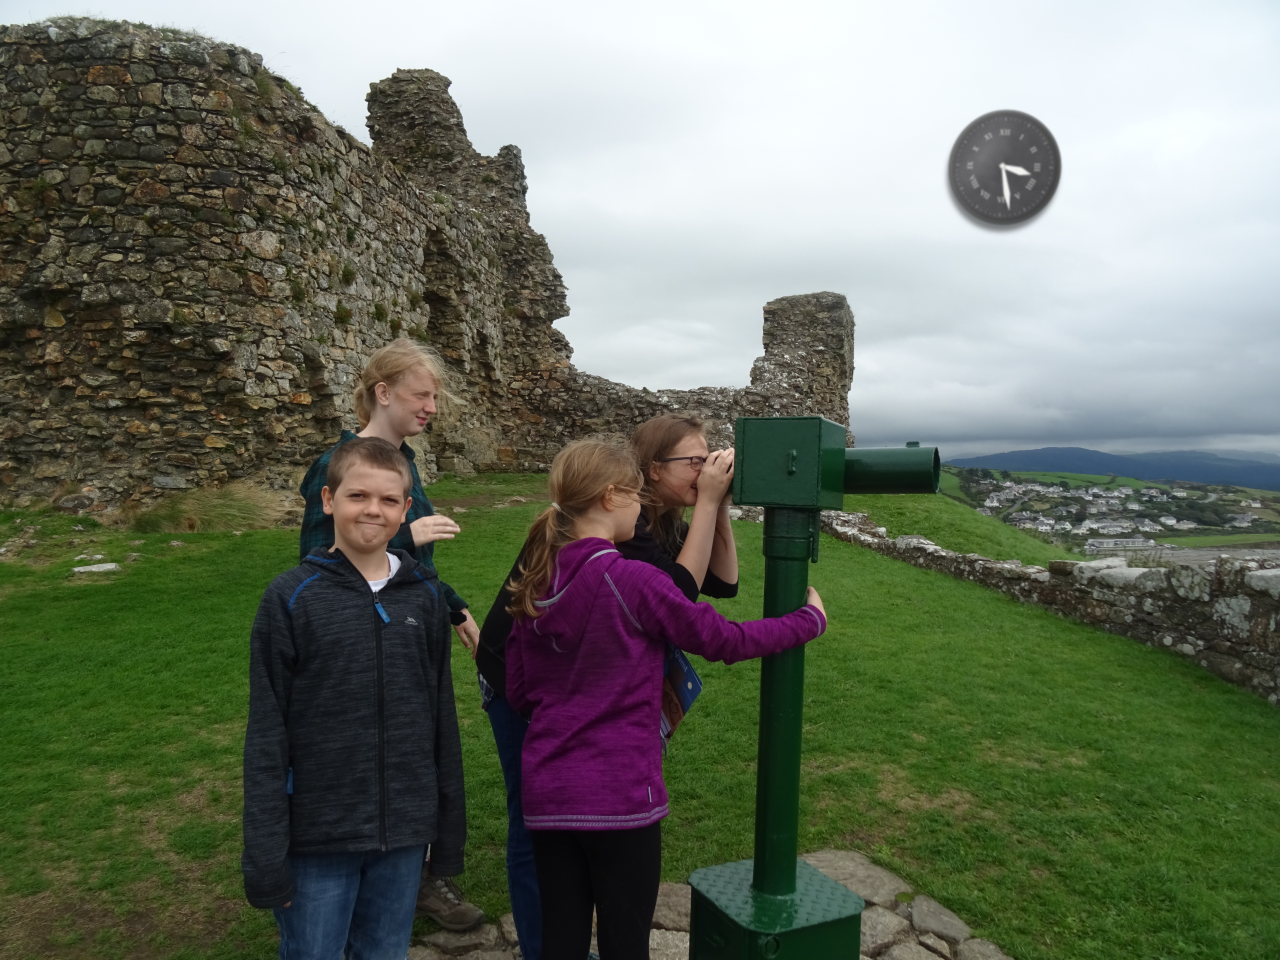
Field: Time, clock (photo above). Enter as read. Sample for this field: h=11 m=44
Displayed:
h=3 m=28
